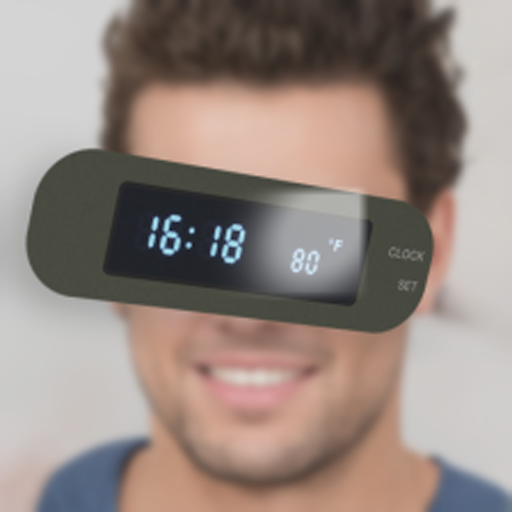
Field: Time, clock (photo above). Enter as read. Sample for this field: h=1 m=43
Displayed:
h=16 m=18
